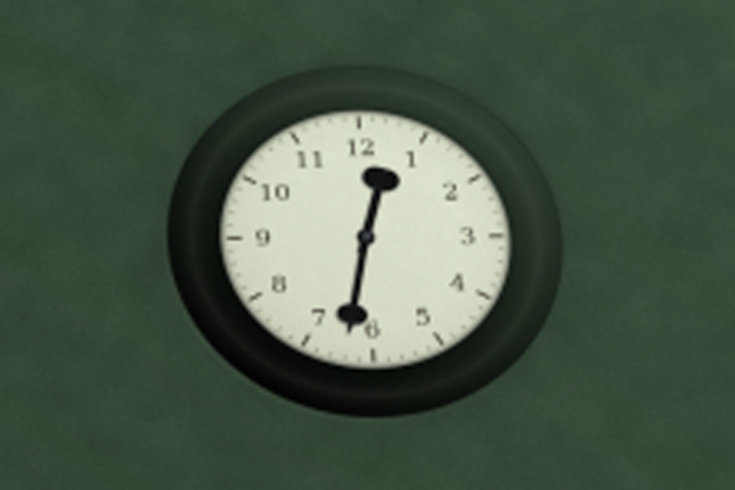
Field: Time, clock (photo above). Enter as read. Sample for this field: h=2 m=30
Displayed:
h=12 m=32
